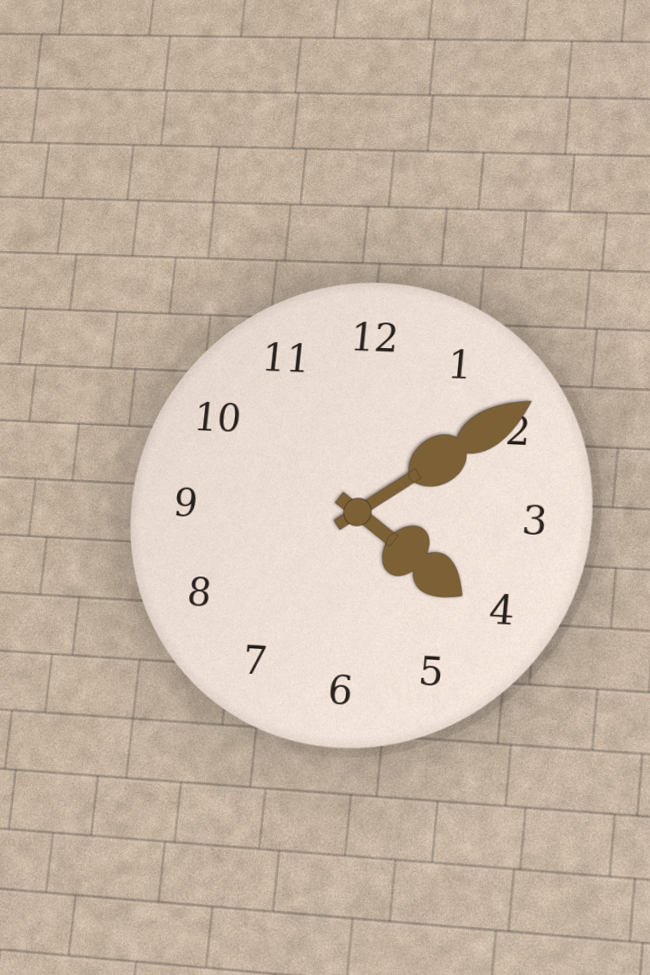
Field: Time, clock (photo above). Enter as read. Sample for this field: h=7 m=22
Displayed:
h=4 m=9
